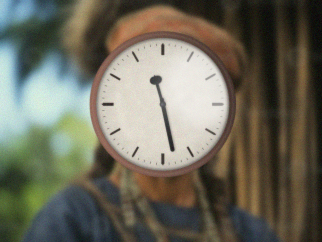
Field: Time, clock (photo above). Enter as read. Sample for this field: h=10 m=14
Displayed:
h=11 m=28
